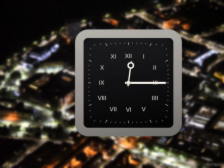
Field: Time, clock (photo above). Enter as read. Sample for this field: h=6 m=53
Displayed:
h=12 m=15
